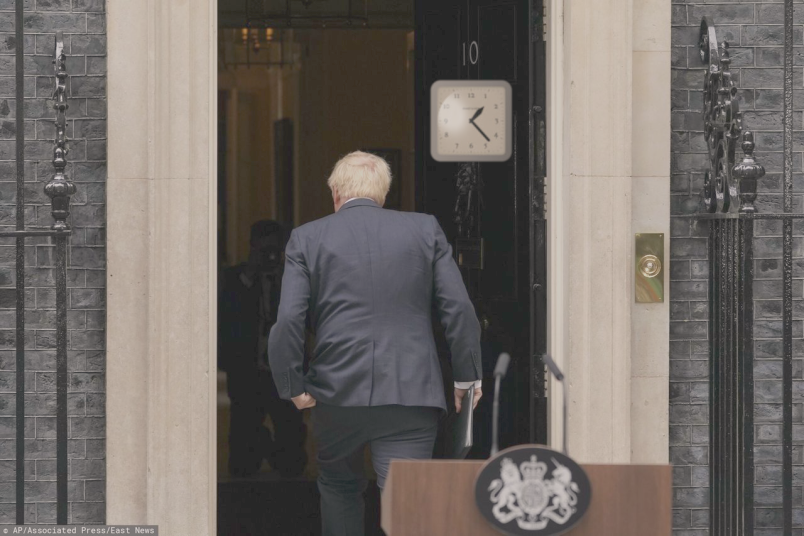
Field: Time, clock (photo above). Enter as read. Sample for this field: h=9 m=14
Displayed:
h=1 m=23
